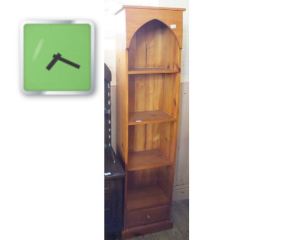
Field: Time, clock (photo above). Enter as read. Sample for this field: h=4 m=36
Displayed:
h=7 m=19
